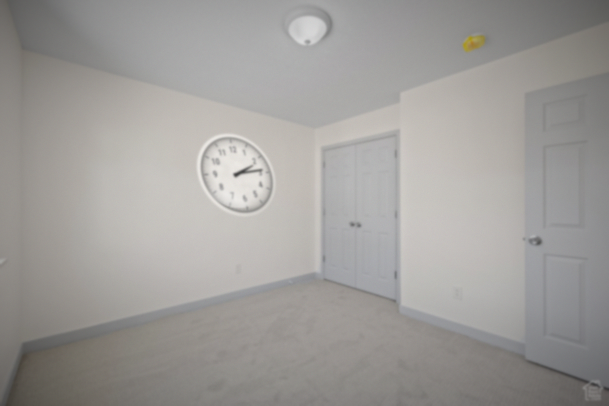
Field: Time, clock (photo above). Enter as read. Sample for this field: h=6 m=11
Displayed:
h=2 m=14
